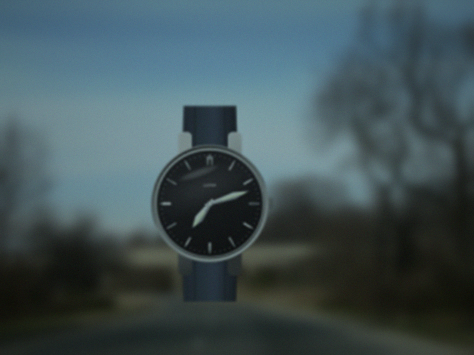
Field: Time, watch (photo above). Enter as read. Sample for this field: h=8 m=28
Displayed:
h=7 m=12
